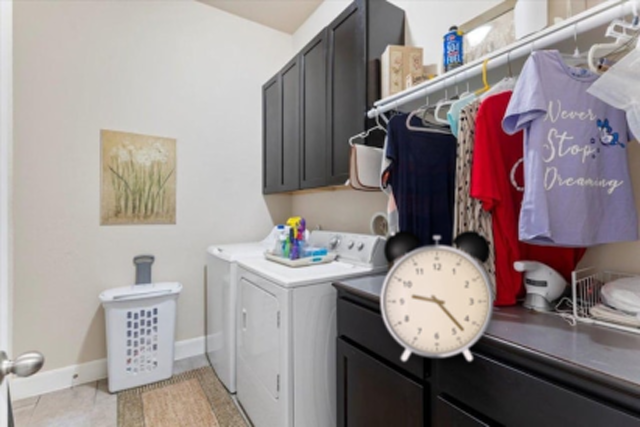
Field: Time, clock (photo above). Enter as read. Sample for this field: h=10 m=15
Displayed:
h=9 m=23
